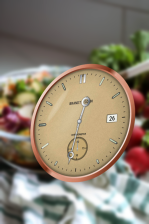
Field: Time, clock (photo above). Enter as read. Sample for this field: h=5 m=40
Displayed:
h=12 m=32
